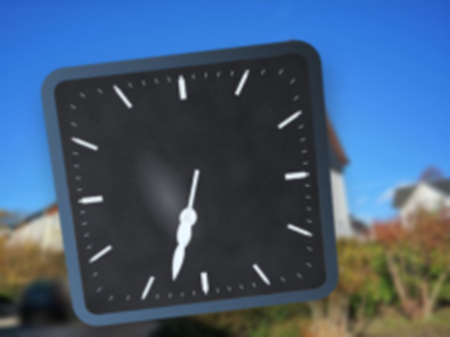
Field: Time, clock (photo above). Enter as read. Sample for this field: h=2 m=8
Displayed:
h=6 m=33
